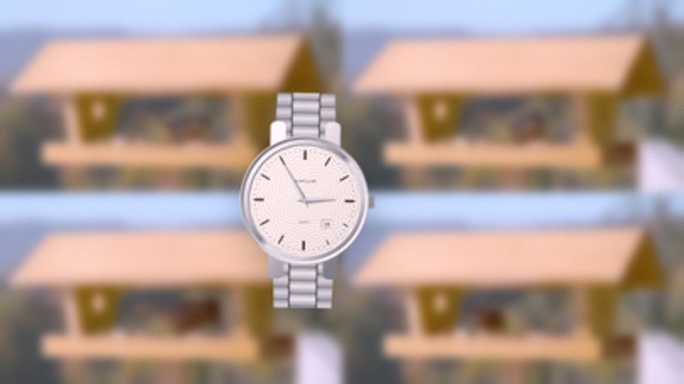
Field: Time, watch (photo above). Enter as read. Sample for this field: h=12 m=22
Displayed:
h=2 m=55
